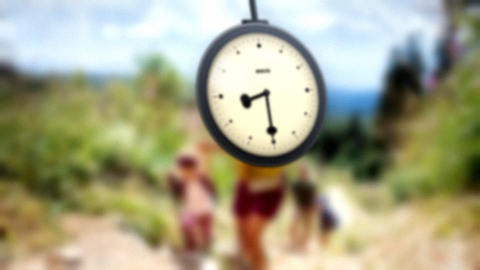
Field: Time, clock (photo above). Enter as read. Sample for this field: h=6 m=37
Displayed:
h=8 m=30
